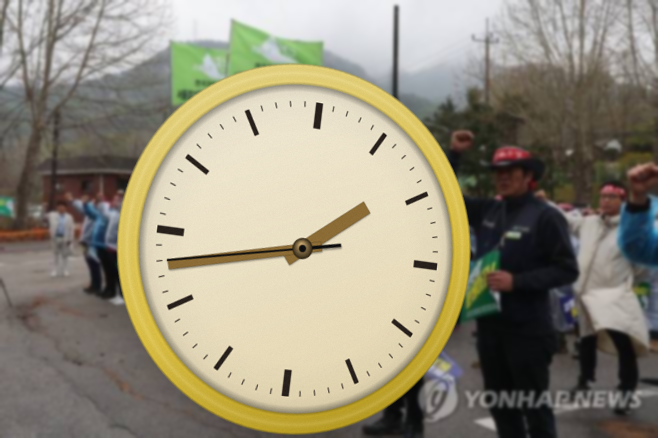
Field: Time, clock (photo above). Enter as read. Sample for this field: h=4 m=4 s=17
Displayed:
h=1 m=42 s=43
